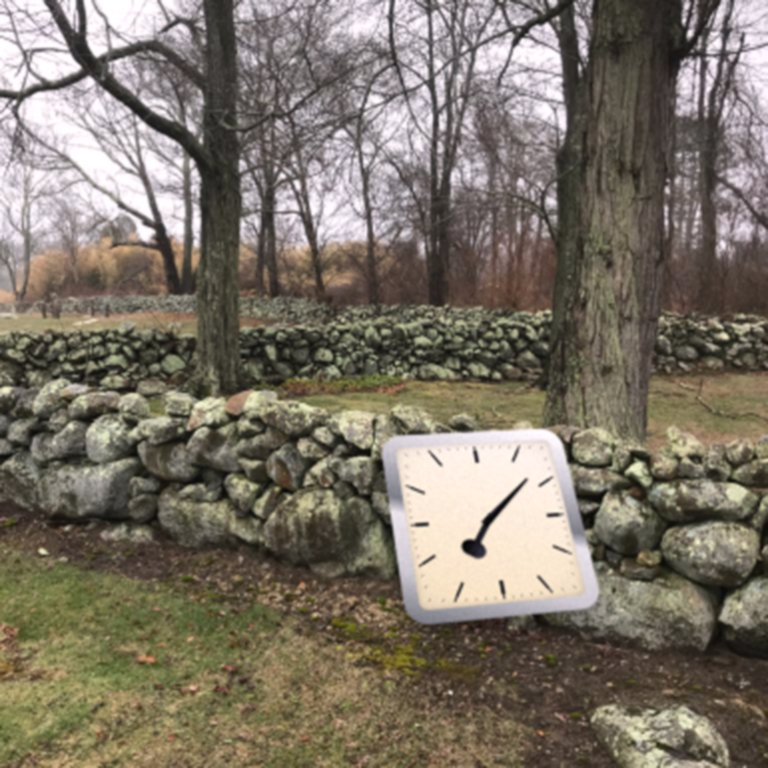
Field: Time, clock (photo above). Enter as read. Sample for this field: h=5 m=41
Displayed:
h=7 m=8
